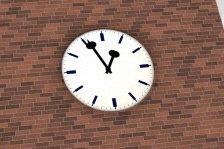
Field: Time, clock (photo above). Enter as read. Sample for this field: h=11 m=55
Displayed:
h=12 m=56
